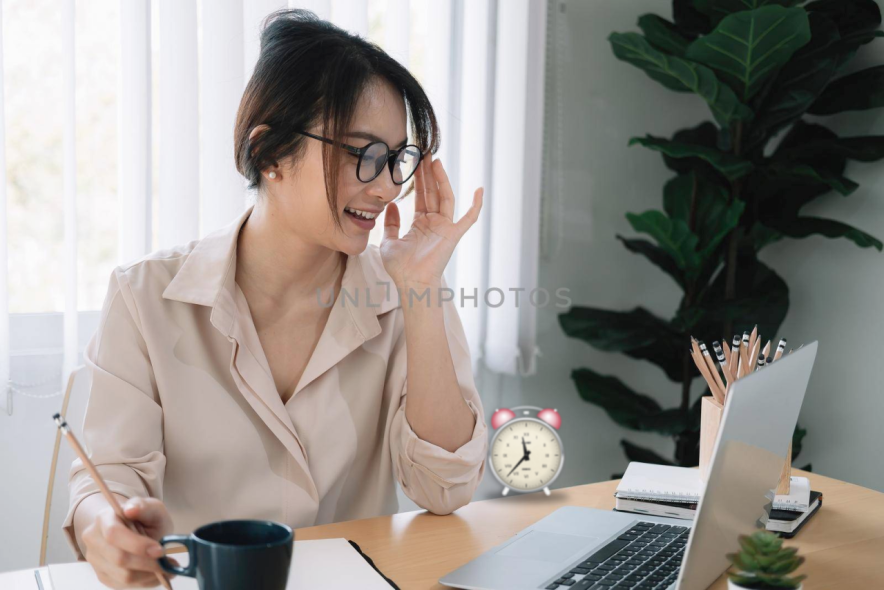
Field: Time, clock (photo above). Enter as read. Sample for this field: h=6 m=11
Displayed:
h=11 m=37
